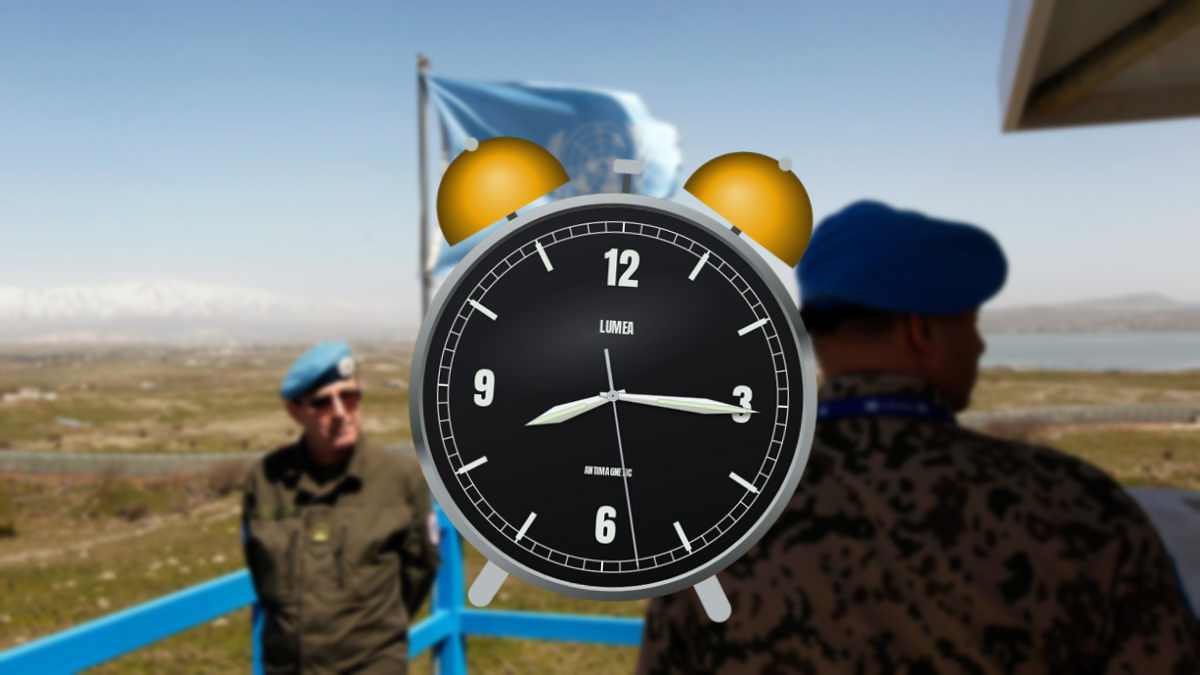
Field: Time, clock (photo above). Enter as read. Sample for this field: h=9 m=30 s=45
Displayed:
h=8 m=15 s=28
